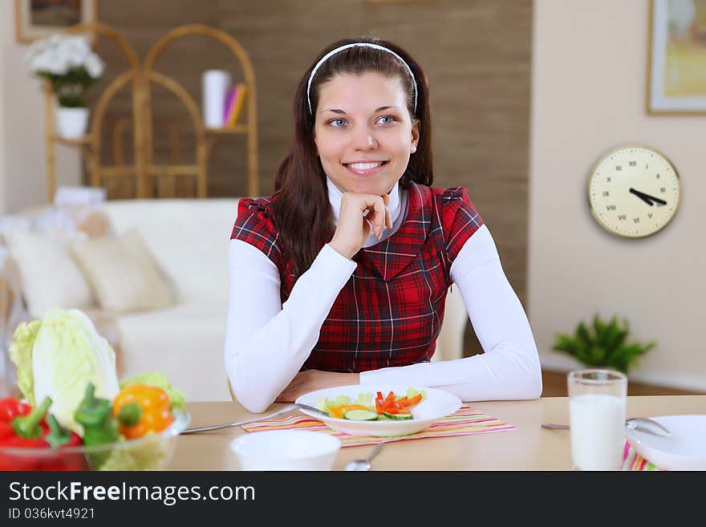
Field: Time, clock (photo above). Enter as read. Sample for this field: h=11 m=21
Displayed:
h=4 m=19
